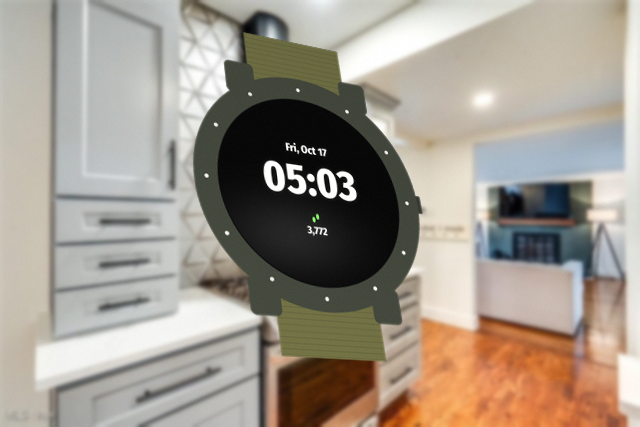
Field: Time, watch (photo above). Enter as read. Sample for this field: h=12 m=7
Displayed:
h=5 m=3
